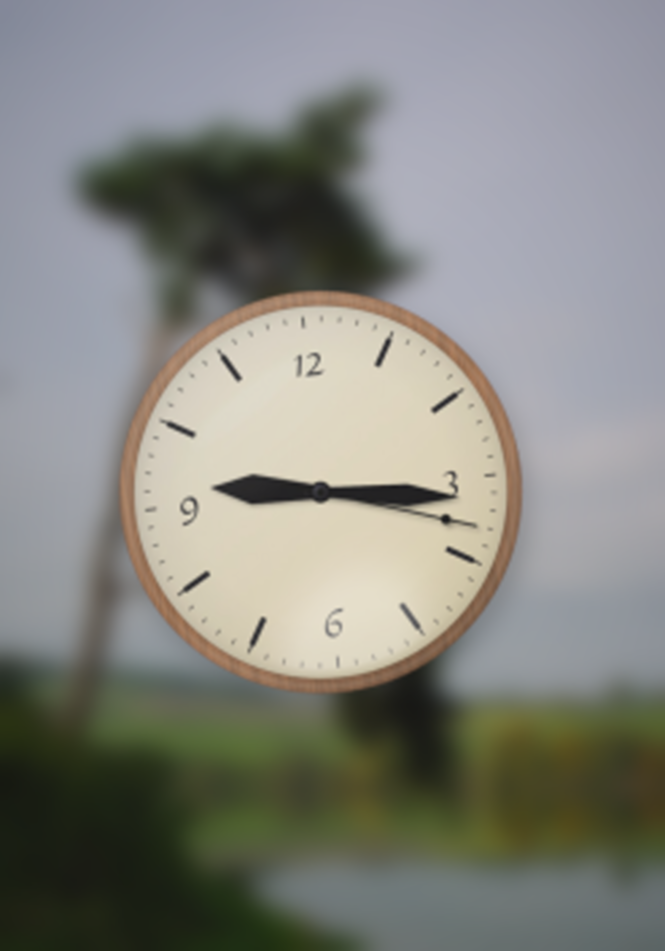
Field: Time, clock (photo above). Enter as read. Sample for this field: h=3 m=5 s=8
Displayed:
h=9 m=16 s=18
